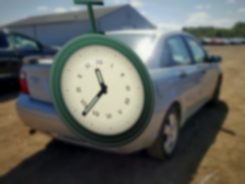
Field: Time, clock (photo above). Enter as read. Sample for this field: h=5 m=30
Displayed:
h=11 m=38
